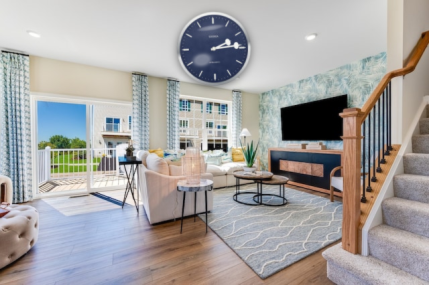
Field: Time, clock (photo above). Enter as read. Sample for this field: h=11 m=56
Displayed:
h=2 m=14
